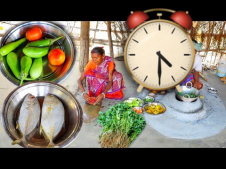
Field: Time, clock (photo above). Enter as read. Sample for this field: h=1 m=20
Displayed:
h=4 m=30
